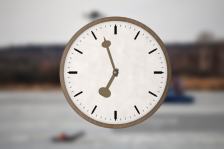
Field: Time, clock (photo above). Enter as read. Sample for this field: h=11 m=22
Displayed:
h=6 m=57
